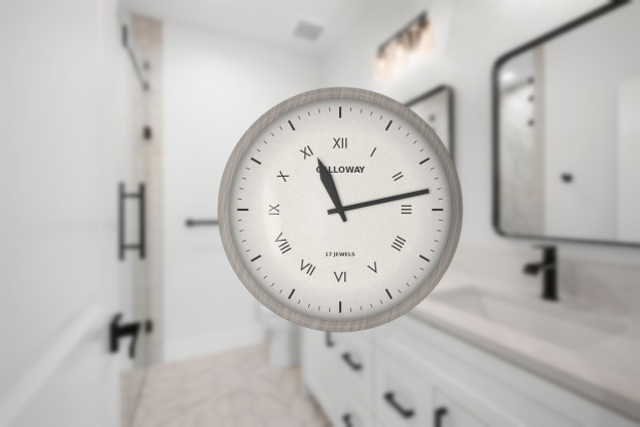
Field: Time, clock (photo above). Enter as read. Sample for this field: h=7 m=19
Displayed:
h=11 m=13
